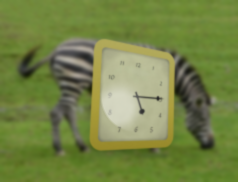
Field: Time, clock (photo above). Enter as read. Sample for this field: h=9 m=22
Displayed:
h=5 m=15
